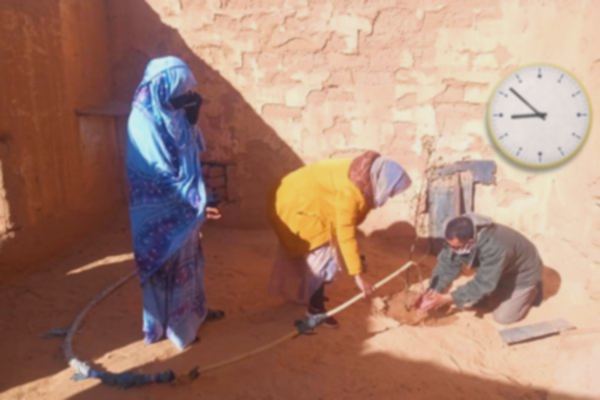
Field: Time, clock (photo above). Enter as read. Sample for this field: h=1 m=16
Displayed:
h=8 m=52
